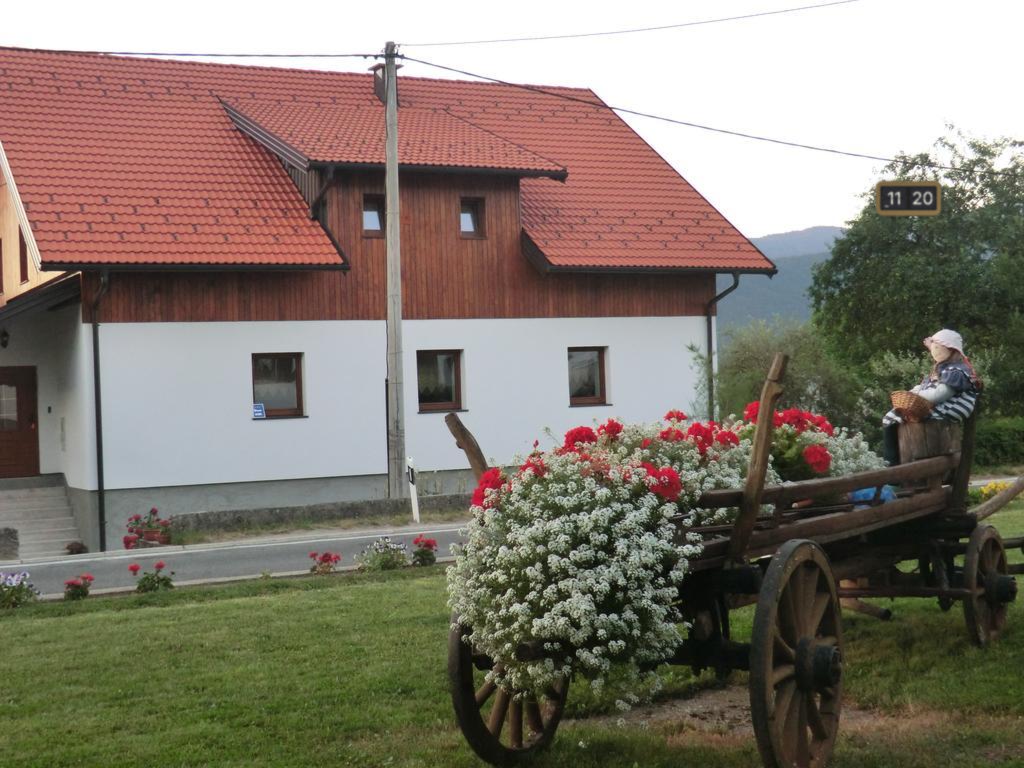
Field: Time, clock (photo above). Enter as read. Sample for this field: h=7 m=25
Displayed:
h=11 m=20
